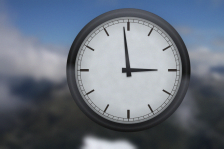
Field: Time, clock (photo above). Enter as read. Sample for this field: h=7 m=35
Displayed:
h=2 m=59
